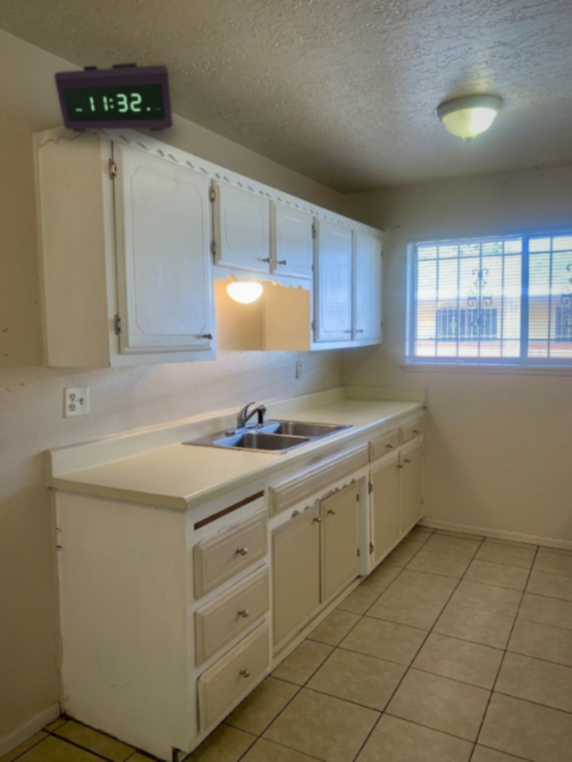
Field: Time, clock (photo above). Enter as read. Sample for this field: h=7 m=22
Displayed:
h=11 m=32
